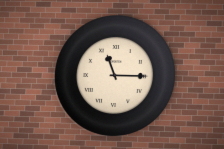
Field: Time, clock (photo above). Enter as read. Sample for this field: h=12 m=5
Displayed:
h=11 m=15
